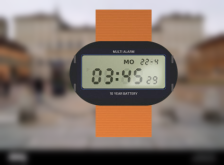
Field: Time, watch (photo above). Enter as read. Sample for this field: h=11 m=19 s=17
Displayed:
h=3 m=45 s=29
